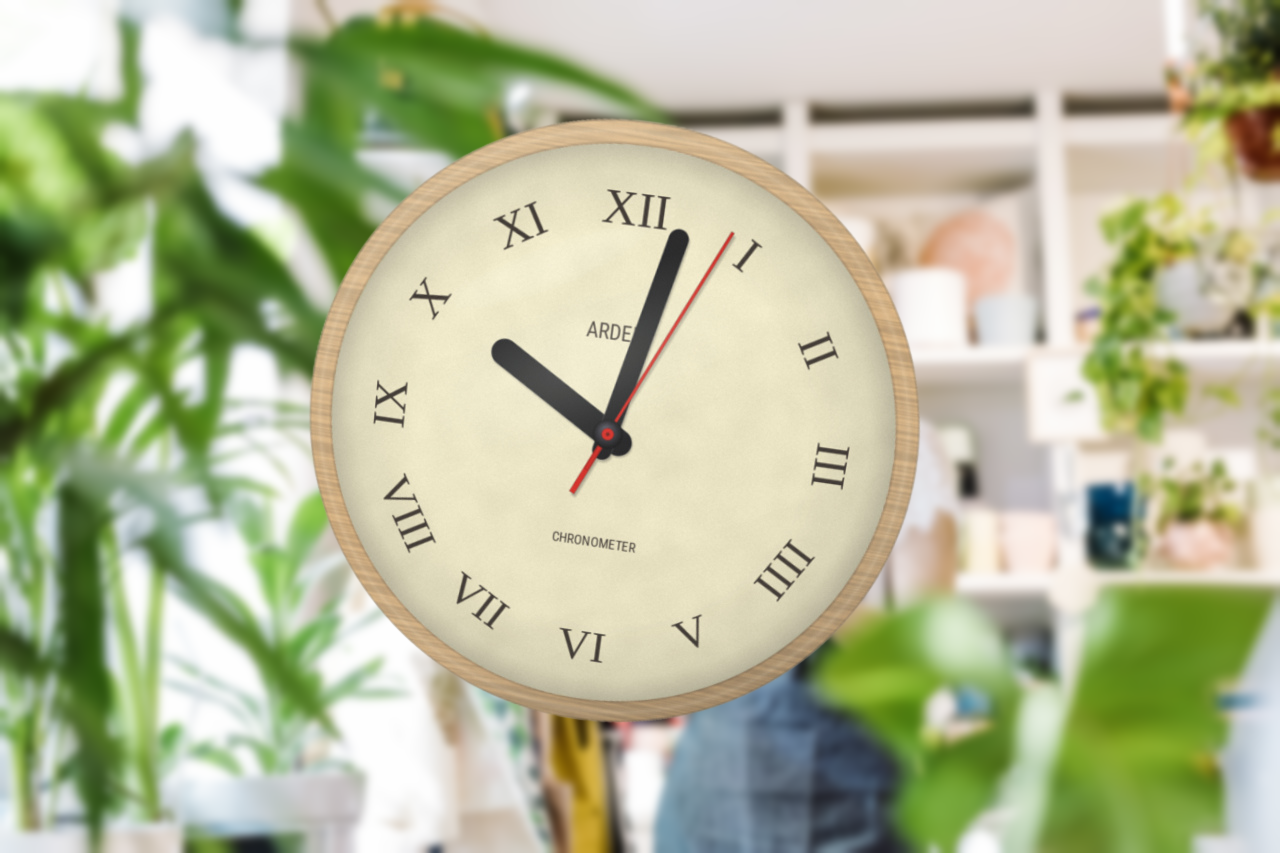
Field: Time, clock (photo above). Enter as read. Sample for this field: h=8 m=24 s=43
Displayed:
h=10 m=2 s=4
